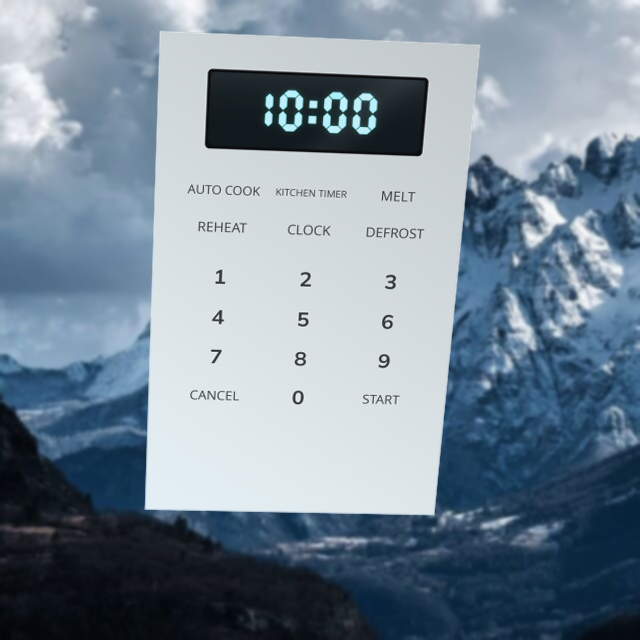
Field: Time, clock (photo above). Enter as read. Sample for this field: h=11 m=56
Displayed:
h=10 m=0
